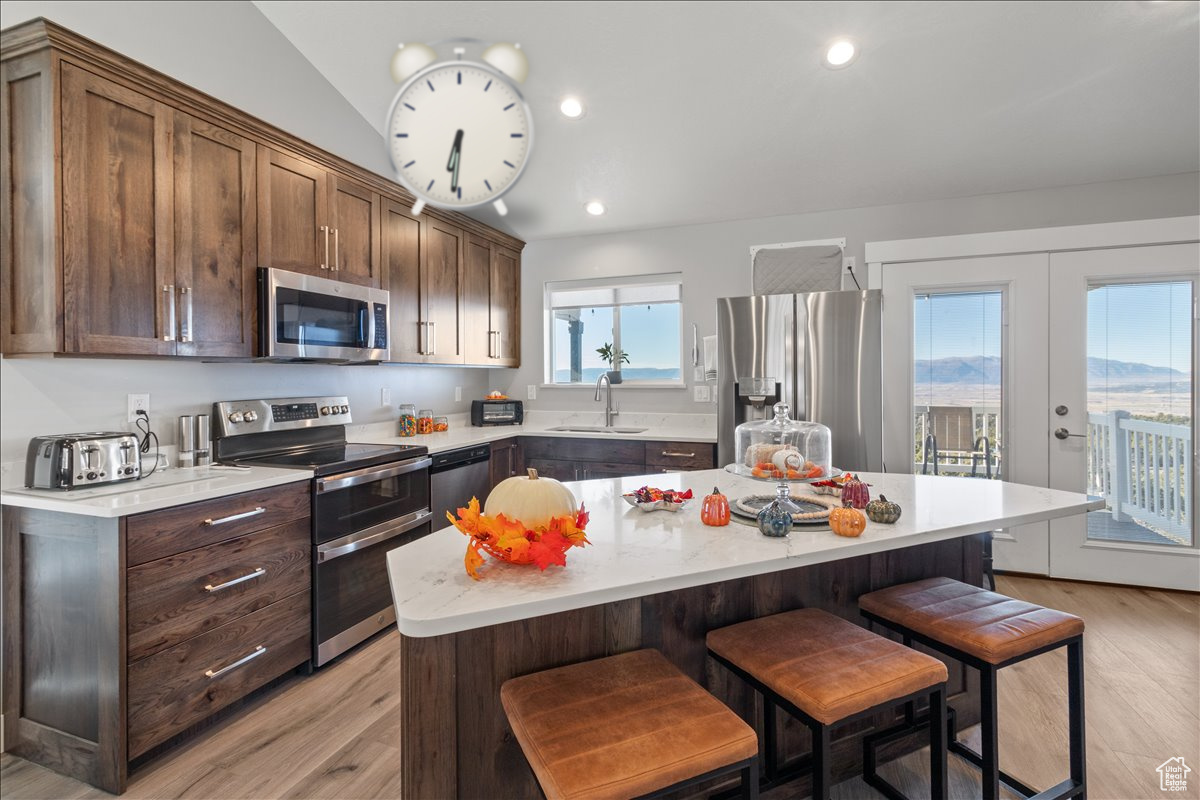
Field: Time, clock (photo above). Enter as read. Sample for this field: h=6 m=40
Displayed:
h=6 m=31
